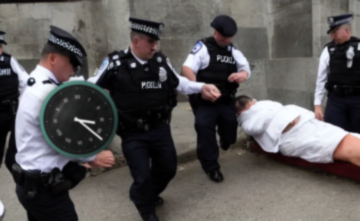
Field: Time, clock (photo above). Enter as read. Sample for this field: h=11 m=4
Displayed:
h=3 m=22
